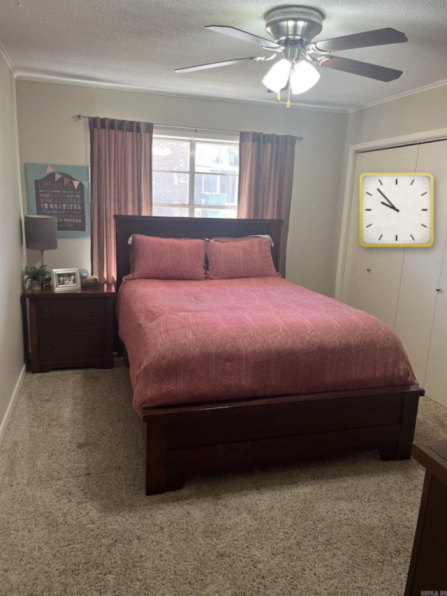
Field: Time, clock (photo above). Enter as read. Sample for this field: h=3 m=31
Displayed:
h=9 m=53
